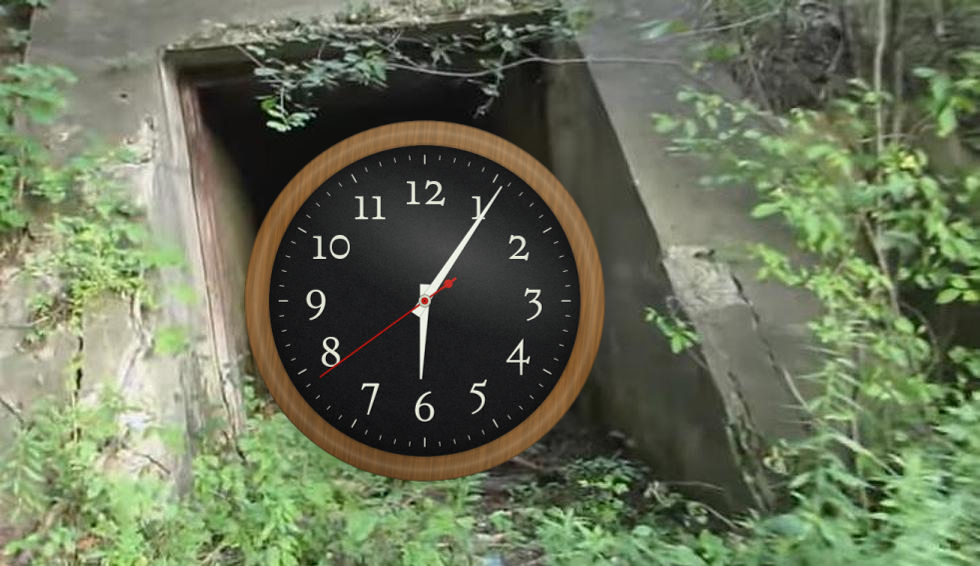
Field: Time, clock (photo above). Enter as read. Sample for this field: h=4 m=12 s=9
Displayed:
h=6 m=5 s=39
